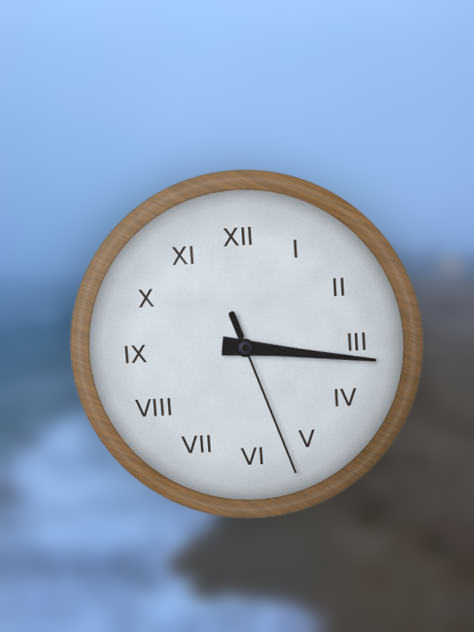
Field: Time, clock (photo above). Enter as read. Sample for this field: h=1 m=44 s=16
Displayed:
h=3 m=16 s=27
